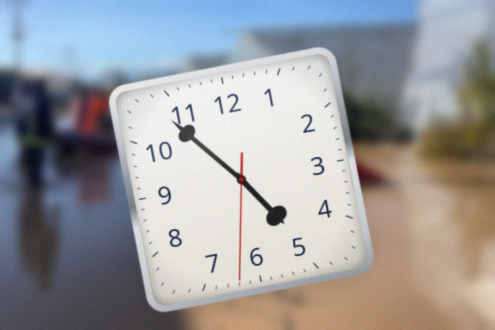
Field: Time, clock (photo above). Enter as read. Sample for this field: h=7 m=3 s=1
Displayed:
h=4 m=53 s=32
